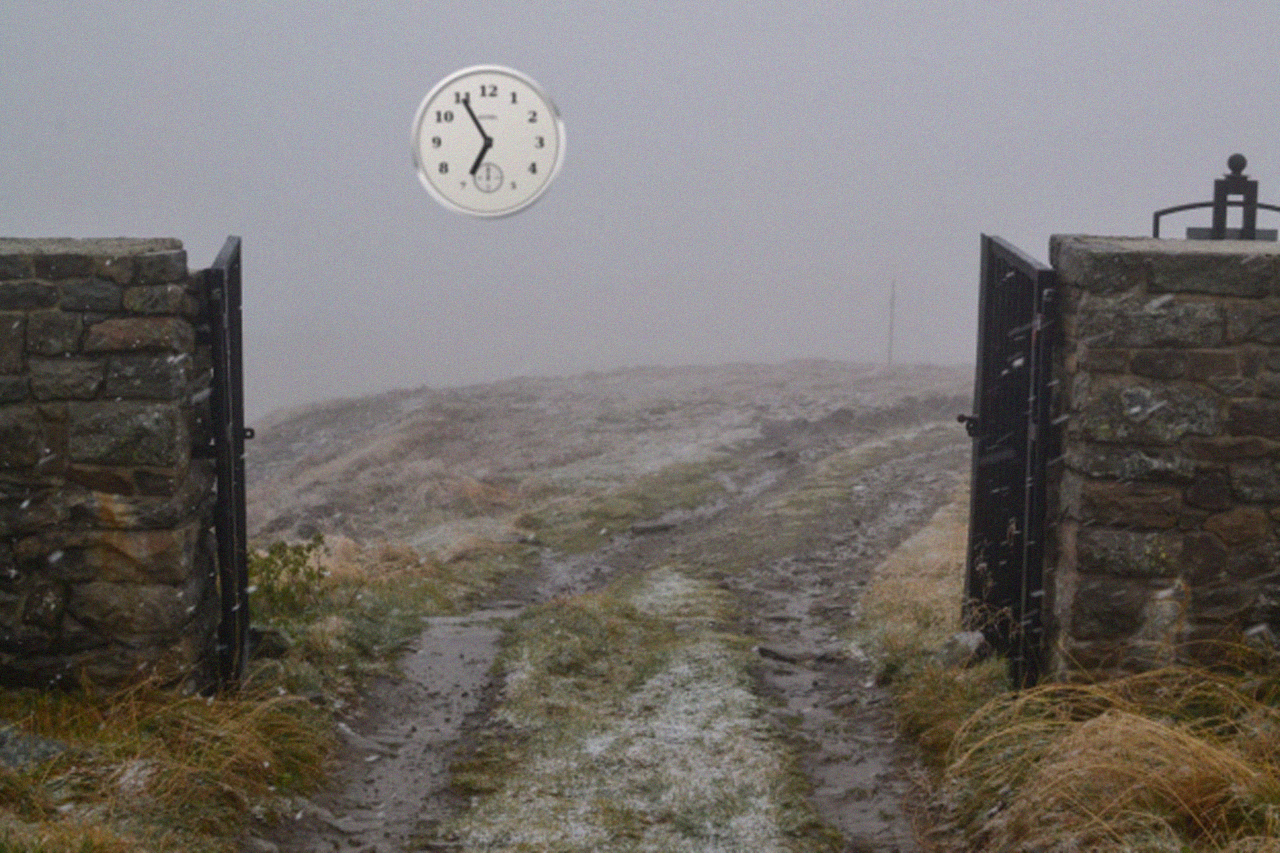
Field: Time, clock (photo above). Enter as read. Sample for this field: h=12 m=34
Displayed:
h=6 m=55
